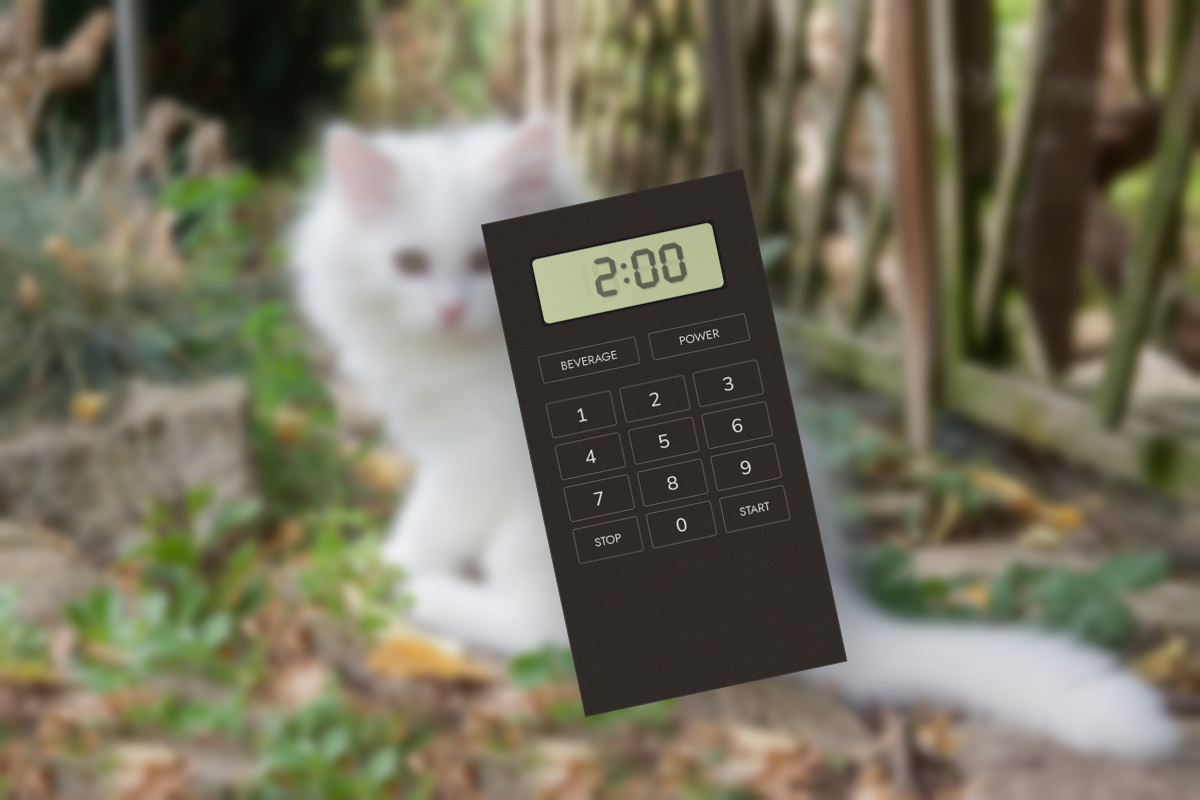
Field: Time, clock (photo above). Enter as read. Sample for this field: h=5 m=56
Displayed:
h=2 m=0
